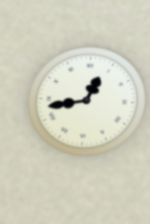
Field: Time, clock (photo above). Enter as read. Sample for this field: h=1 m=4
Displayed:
h=12 m=43
